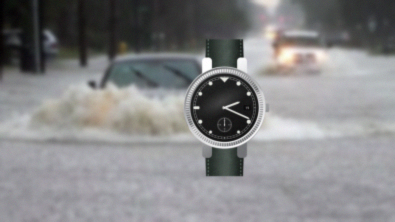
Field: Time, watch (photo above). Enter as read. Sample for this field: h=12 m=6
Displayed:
h=2 m=19
